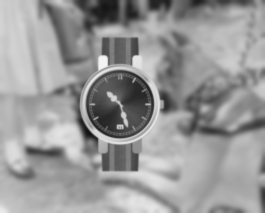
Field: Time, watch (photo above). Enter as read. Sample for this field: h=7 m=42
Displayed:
h=10 m=27
